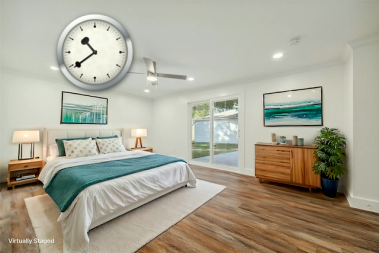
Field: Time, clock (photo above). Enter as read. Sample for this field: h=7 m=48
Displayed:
h=10 m=39
